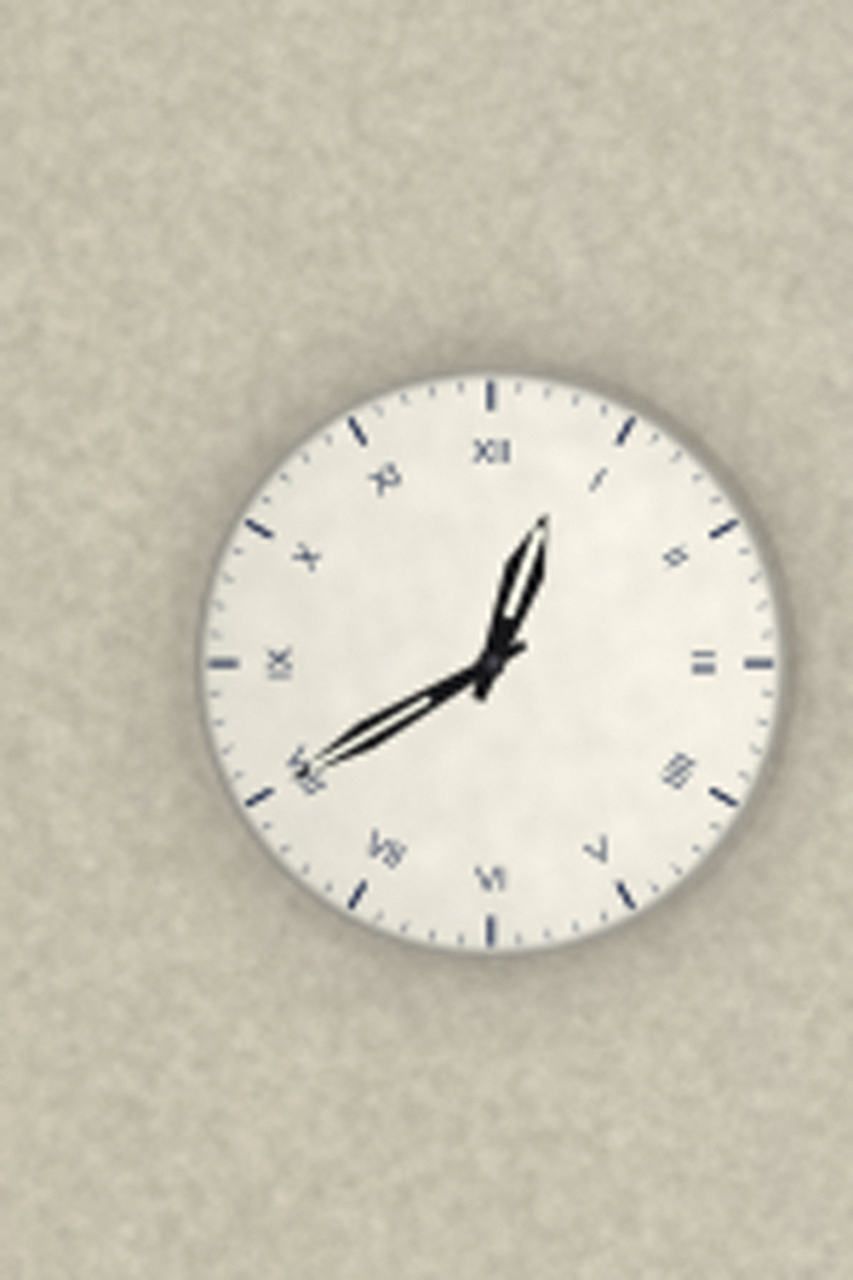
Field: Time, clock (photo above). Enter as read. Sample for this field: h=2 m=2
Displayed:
h=12 m=40
